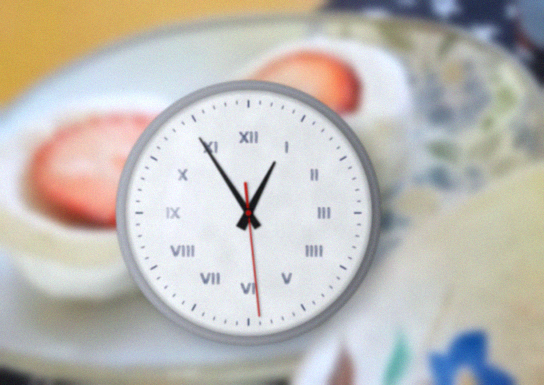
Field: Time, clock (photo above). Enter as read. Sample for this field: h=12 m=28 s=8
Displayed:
h=12 m=54 s=29
